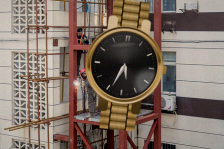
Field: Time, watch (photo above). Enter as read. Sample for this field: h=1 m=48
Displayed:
h=5 m=34
